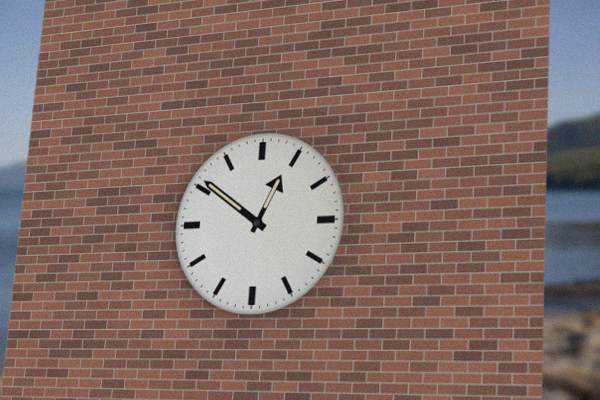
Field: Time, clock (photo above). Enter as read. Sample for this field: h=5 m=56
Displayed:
h=12 m=51
